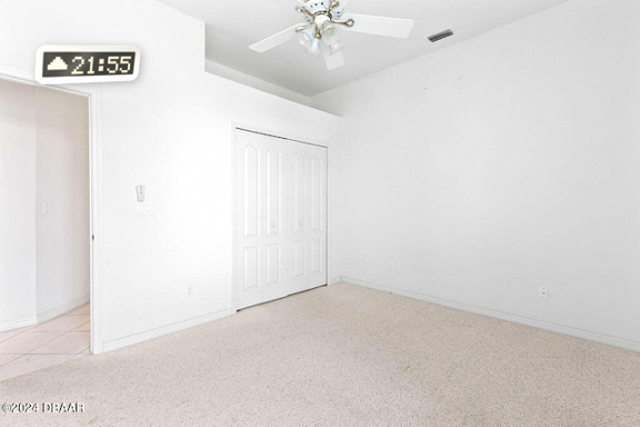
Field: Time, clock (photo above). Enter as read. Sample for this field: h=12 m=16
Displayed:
h=21 m=55
